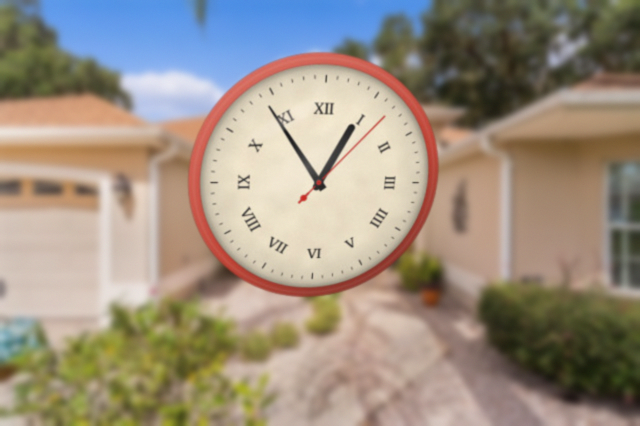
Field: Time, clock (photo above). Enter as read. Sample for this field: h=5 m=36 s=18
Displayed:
h=12 m=54 s=7
